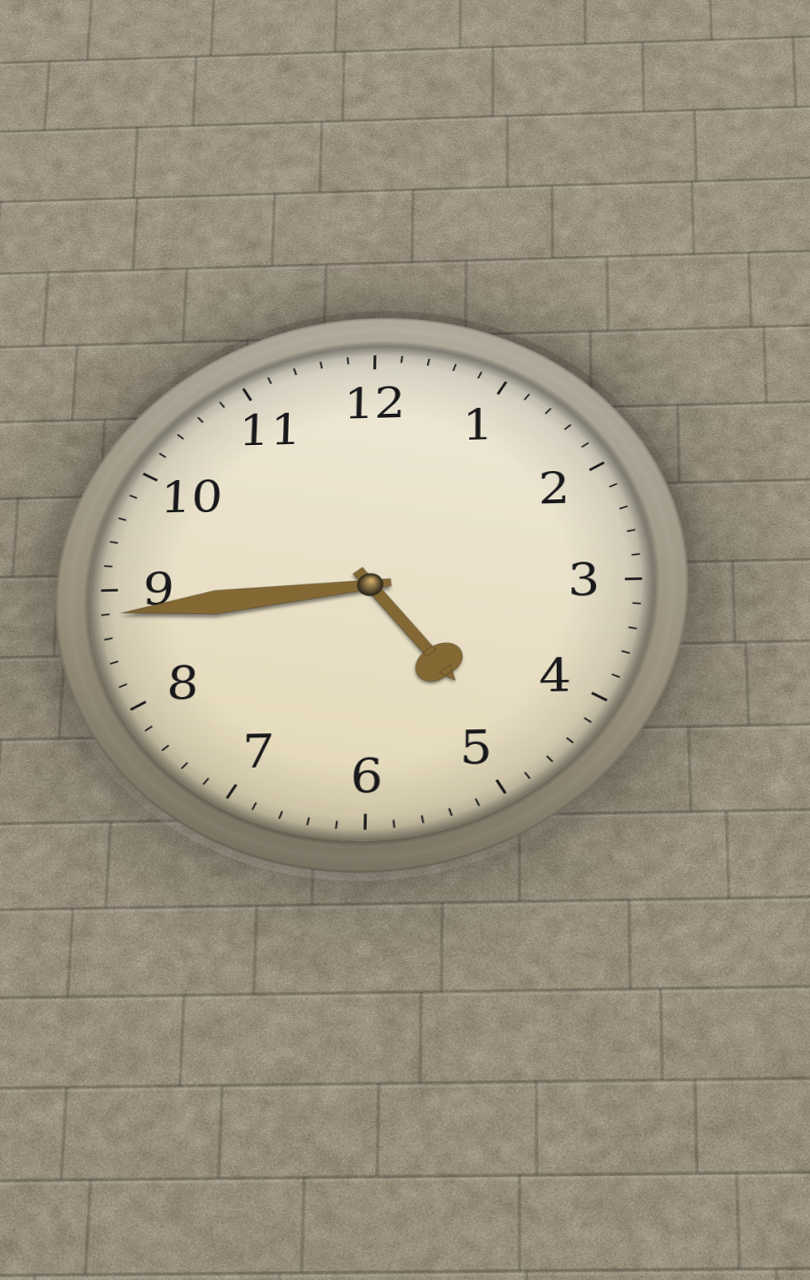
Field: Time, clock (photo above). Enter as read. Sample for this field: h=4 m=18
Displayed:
h=4 m=44
